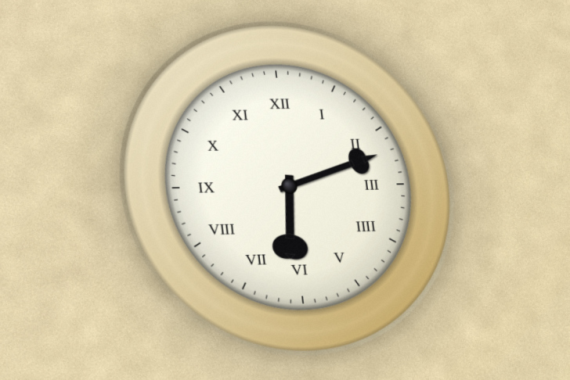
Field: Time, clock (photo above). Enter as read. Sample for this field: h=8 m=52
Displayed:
h=6 m=12
